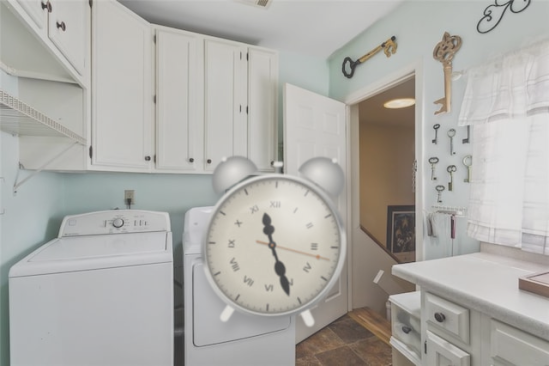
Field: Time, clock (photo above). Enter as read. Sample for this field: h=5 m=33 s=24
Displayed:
h=11 m=26 s=17
